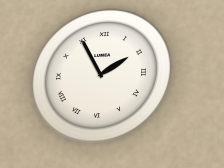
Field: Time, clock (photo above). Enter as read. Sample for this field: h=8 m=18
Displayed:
h=1 m=55
